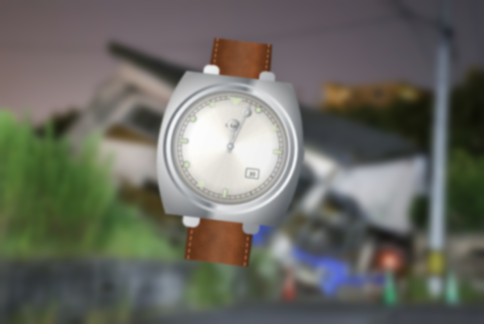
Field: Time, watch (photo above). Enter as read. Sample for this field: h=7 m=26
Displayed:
h=12 m=3
